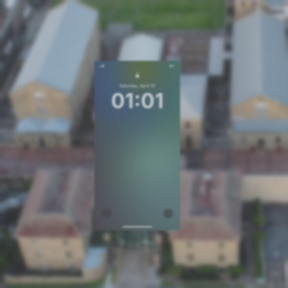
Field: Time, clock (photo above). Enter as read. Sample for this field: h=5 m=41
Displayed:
h=1 m=1
